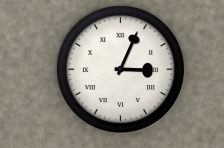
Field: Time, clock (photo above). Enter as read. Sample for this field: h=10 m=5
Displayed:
h=3 m=4
